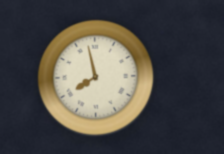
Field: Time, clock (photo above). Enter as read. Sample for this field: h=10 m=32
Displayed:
h=7 m=58
